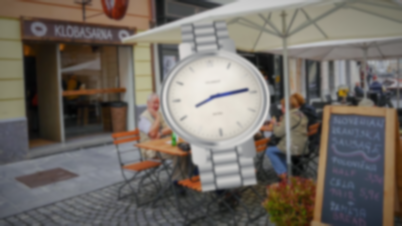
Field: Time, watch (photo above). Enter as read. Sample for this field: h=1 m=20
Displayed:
h=8 m=14
